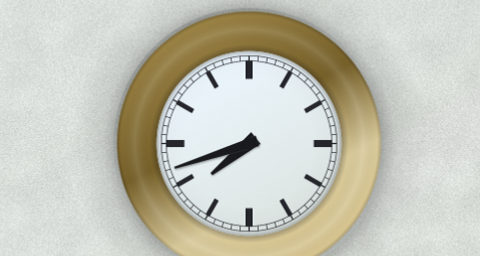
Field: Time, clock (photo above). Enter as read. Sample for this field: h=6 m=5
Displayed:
h=7 m=42
